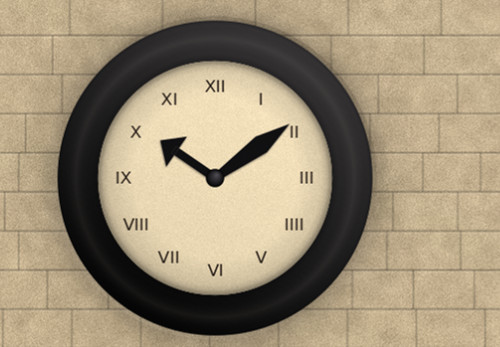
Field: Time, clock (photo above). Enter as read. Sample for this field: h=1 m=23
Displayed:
h=10 m=9
